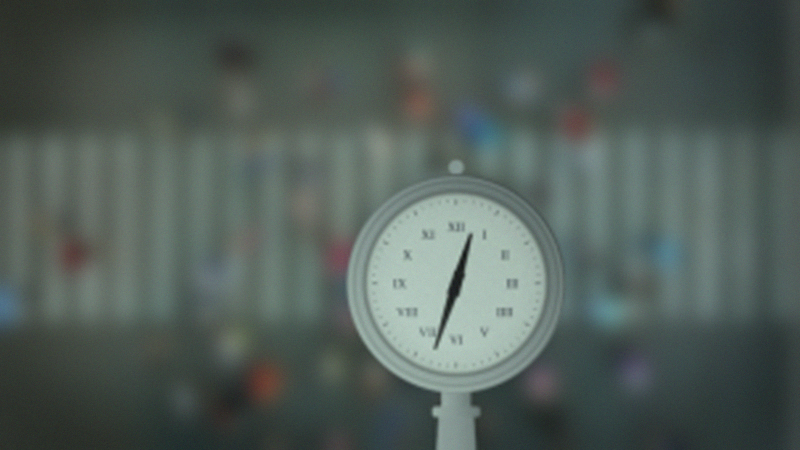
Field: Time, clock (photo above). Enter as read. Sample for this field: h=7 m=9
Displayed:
h=12 m=33
